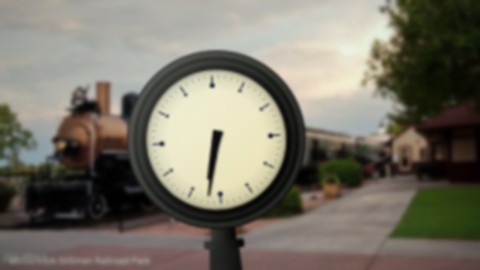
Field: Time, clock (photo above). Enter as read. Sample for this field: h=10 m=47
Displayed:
h=6 m=32
